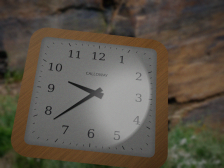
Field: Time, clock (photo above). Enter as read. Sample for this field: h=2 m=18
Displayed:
h=9 m=38
